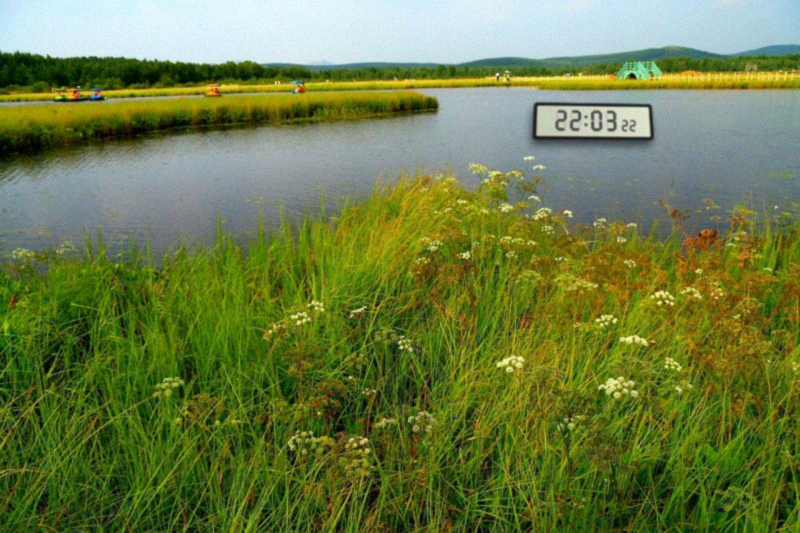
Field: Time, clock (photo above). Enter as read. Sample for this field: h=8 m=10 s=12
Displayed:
h=22 m=3 s=22
